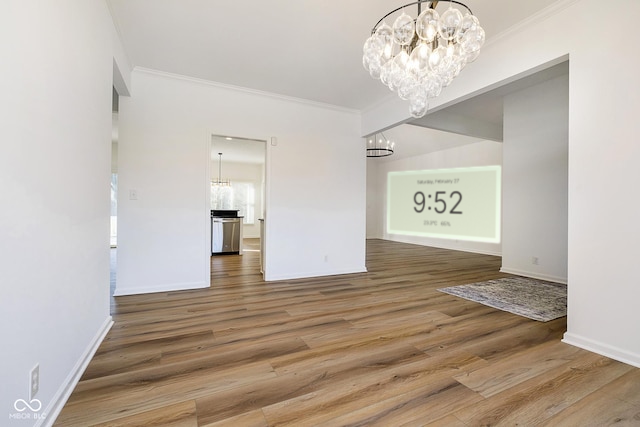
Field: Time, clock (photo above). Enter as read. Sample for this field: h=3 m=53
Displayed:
h=9 m=52
